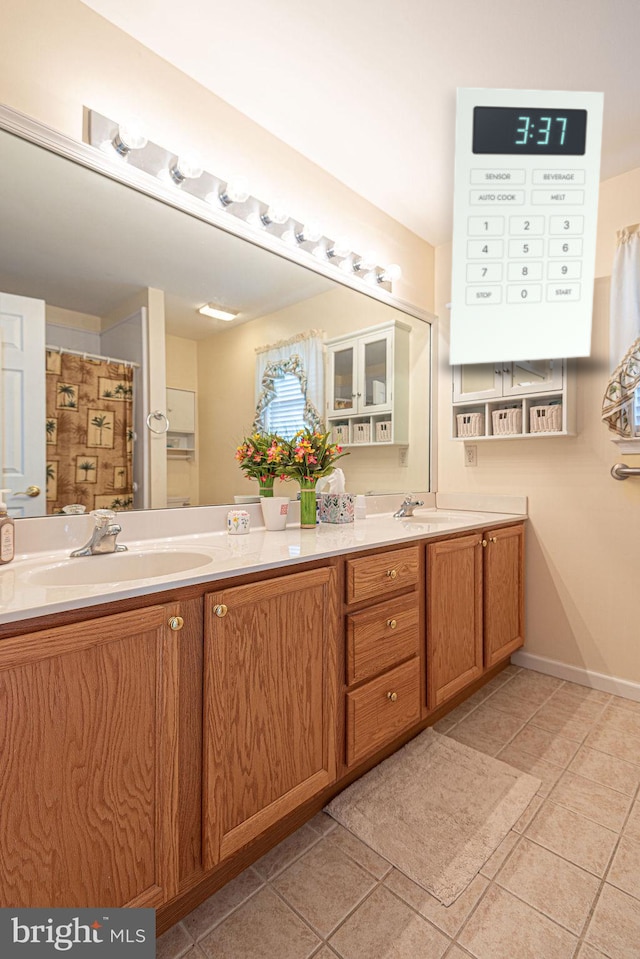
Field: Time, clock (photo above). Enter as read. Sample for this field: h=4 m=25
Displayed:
h=3 m=37
